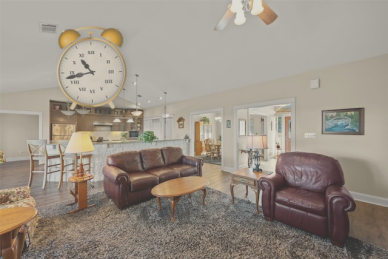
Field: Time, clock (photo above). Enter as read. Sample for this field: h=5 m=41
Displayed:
h=10 m=43
